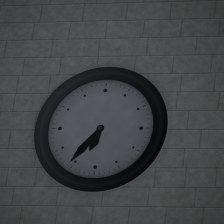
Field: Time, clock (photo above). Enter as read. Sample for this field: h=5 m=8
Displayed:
h=6 m=36
